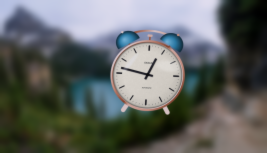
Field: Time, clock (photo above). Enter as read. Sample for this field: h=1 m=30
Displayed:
h=12 m=47
